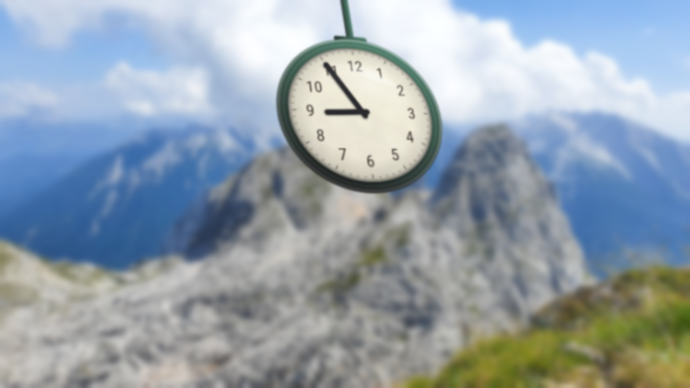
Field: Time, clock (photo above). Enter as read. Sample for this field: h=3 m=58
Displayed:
h=8 m=55
